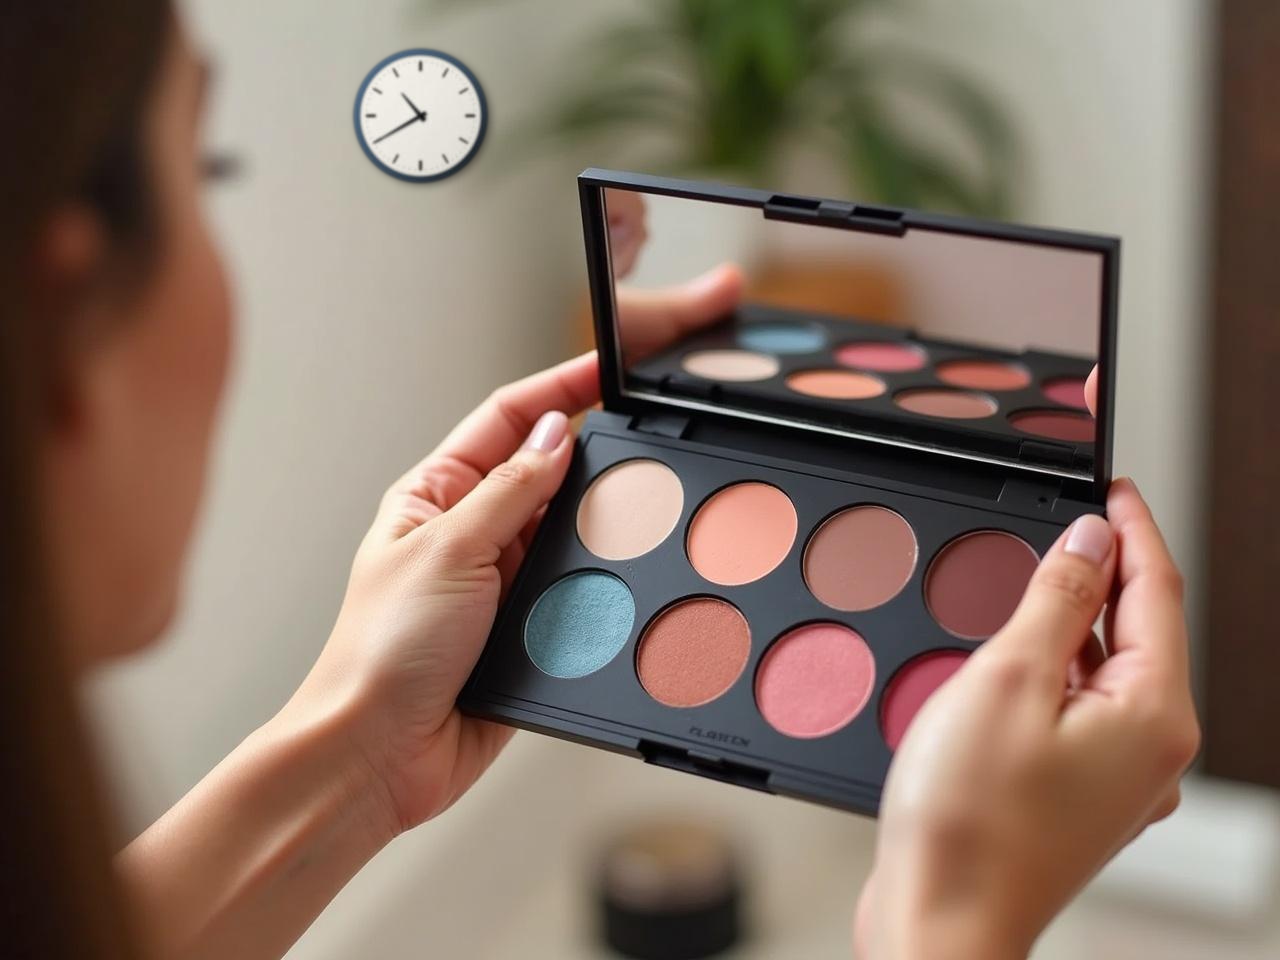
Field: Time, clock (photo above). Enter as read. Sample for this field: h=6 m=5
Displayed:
h=10 m=40
